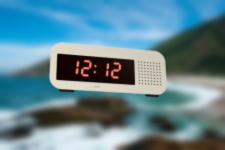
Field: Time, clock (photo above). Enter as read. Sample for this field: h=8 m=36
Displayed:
h=12 m=12
